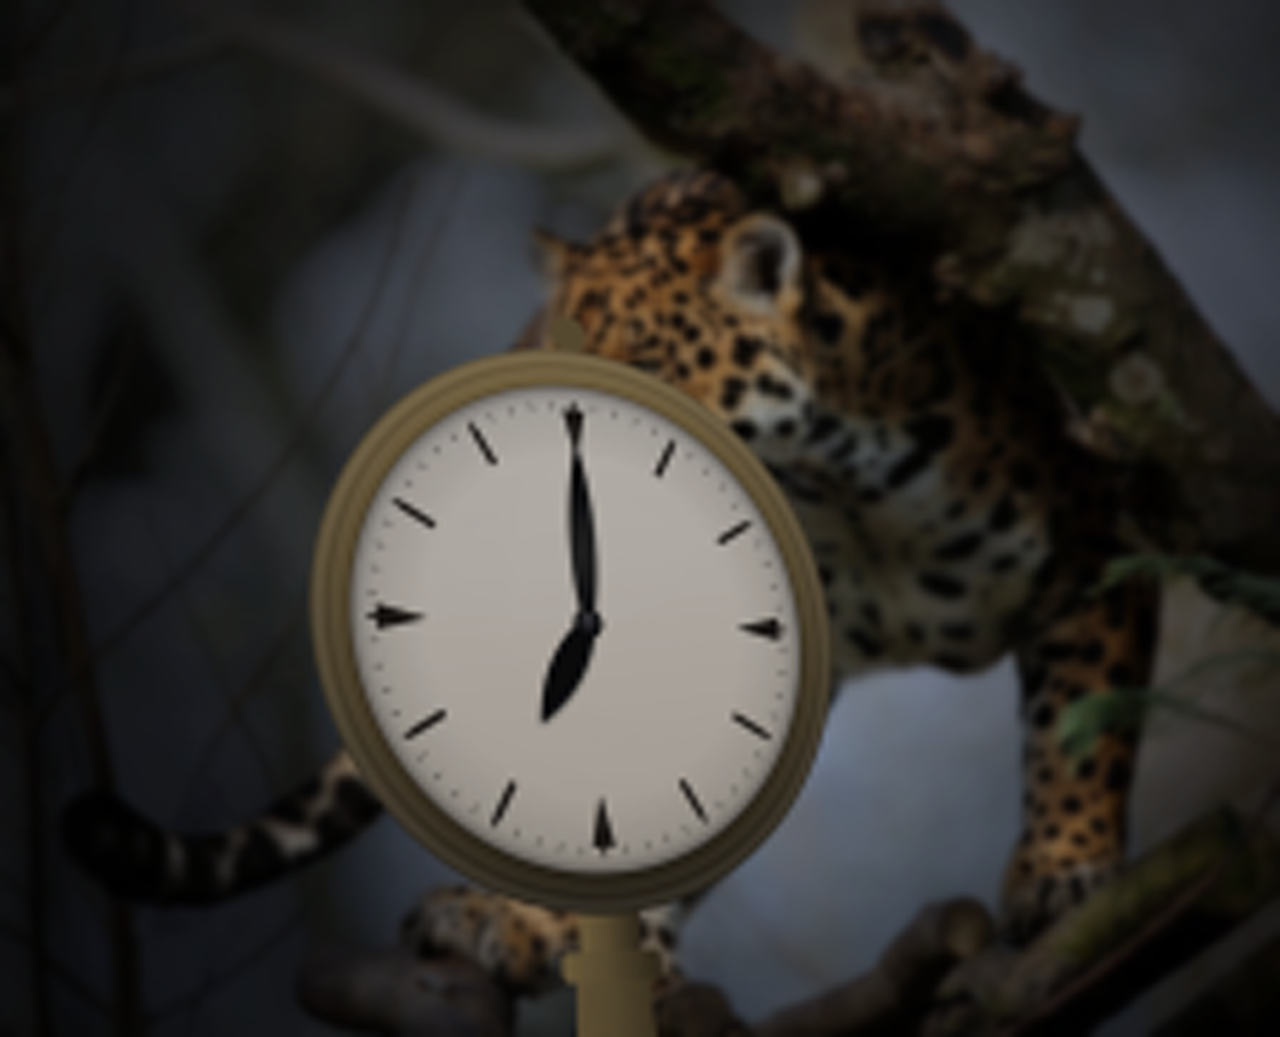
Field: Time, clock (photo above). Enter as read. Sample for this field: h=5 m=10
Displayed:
h=7 m=0
